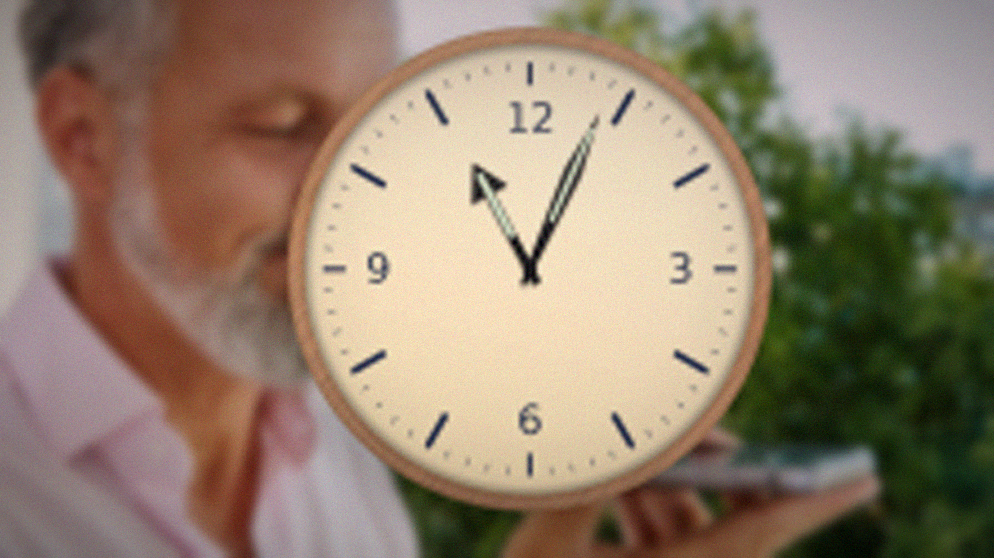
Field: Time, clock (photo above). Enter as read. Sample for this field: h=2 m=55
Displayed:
h=11 m=4
